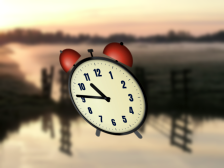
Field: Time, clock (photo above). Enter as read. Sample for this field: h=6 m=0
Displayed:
h=10 m=46
